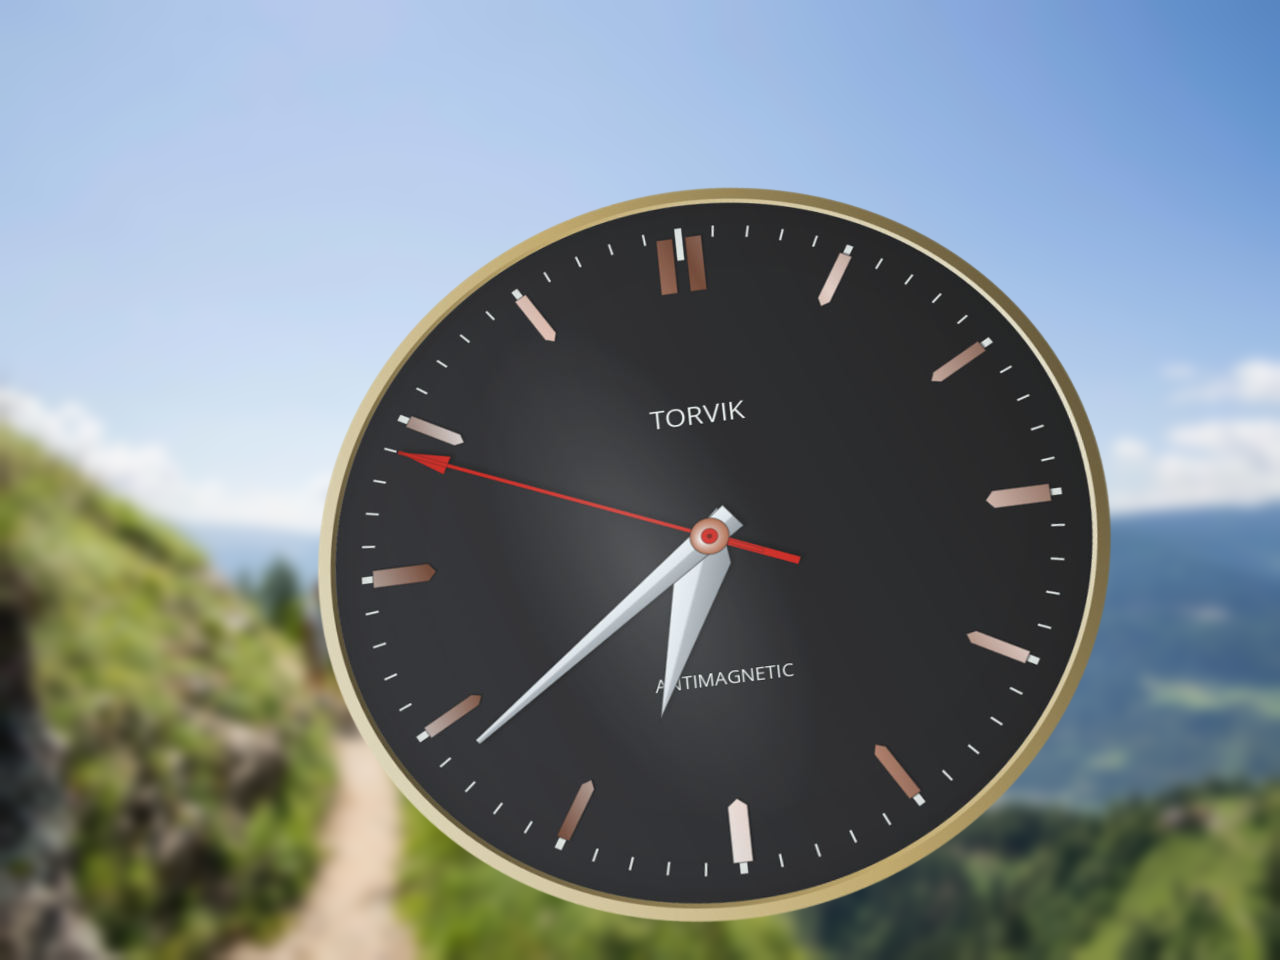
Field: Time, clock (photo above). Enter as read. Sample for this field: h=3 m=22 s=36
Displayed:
h=6 m=38 s=49
